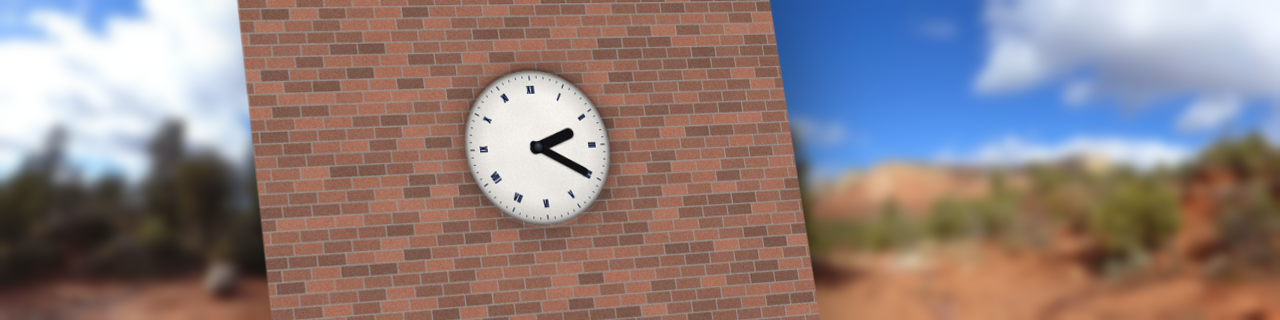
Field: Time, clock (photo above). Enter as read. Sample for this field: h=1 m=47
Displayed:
h=2 m=20
